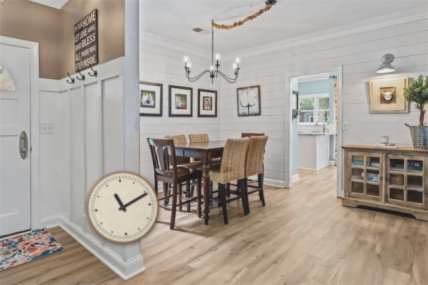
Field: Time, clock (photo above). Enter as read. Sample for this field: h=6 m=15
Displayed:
h=11 m=11
